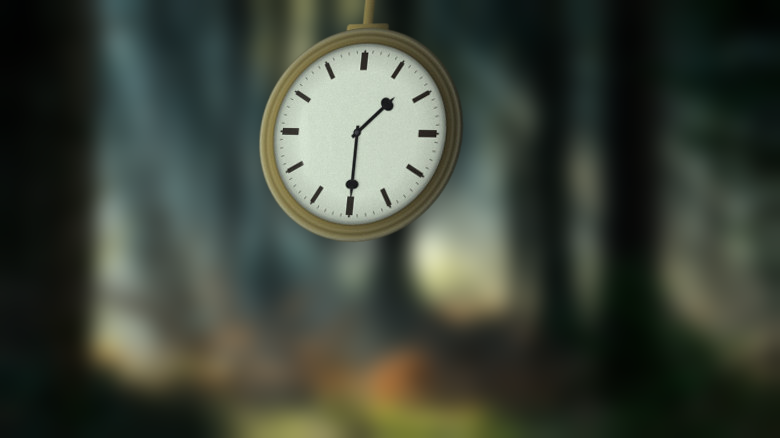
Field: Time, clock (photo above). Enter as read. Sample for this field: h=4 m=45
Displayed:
h=1 m=30
